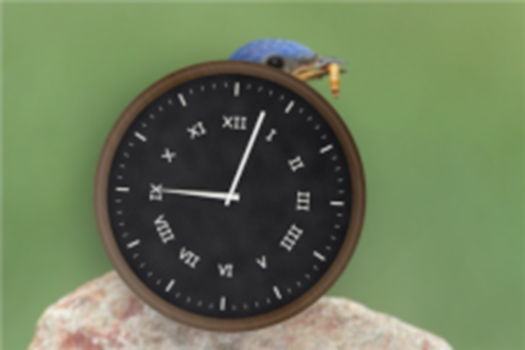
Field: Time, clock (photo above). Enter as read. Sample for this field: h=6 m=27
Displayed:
h=9 m=3
